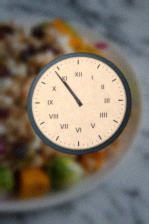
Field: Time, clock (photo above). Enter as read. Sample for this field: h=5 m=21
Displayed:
h=10 m=54
